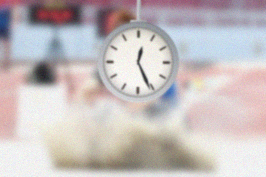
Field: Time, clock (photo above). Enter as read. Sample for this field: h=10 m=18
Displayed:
h=12 m=26
